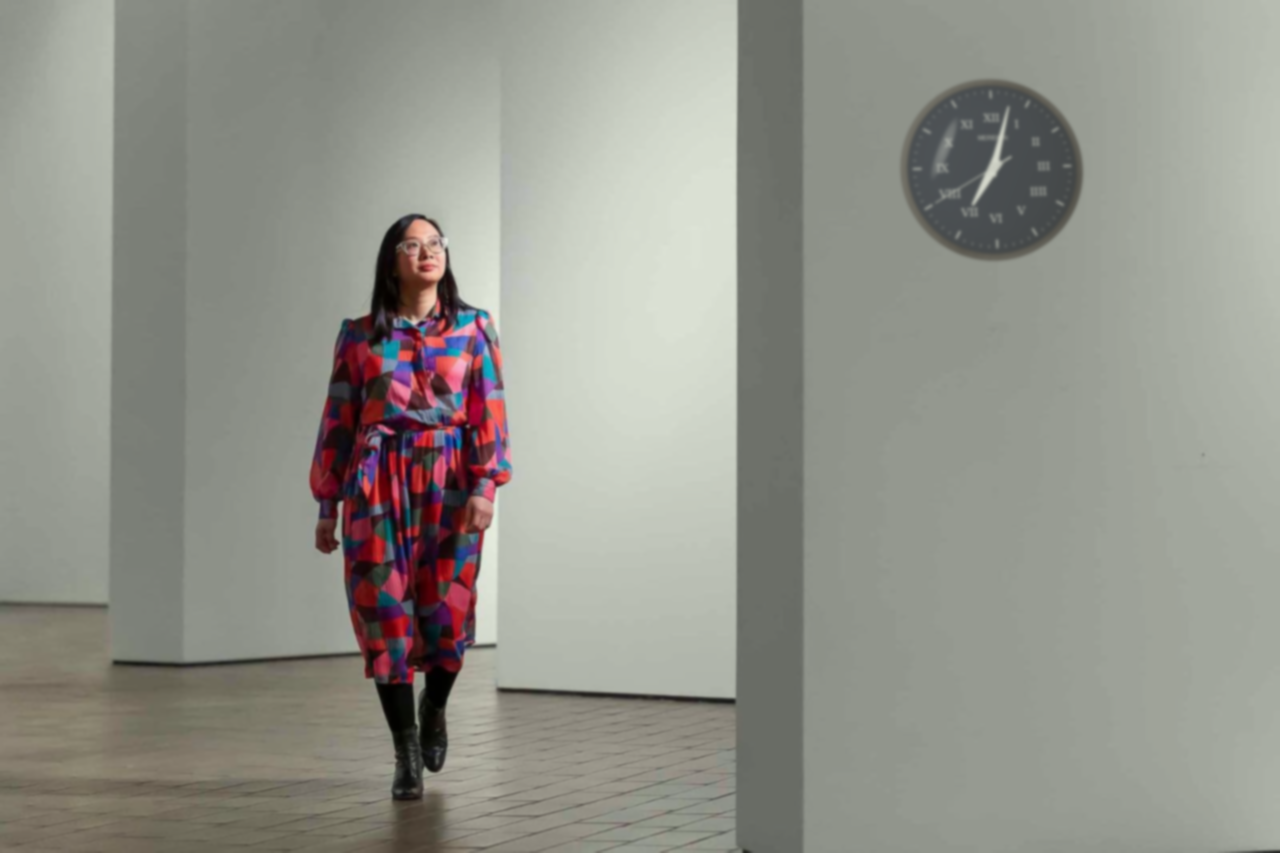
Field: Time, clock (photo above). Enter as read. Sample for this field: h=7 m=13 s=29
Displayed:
h=7 m=2 s=40
